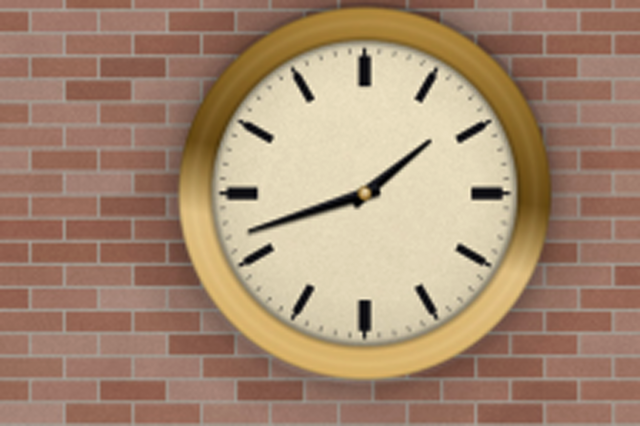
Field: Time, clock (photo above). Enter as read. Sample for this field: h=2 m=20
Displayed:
h=1 m=42
